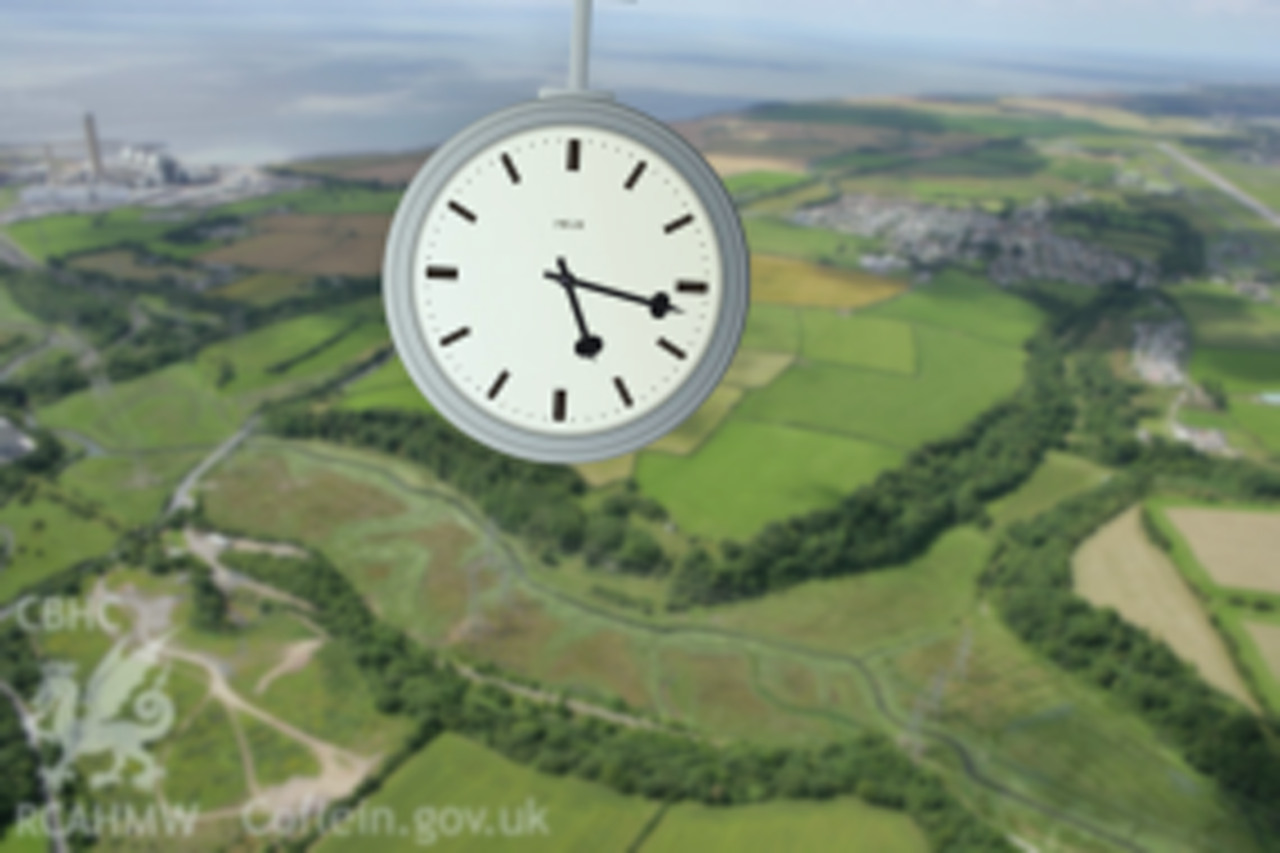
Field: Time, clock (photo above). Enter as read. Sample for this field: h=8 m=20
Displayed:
h=5 m=17
